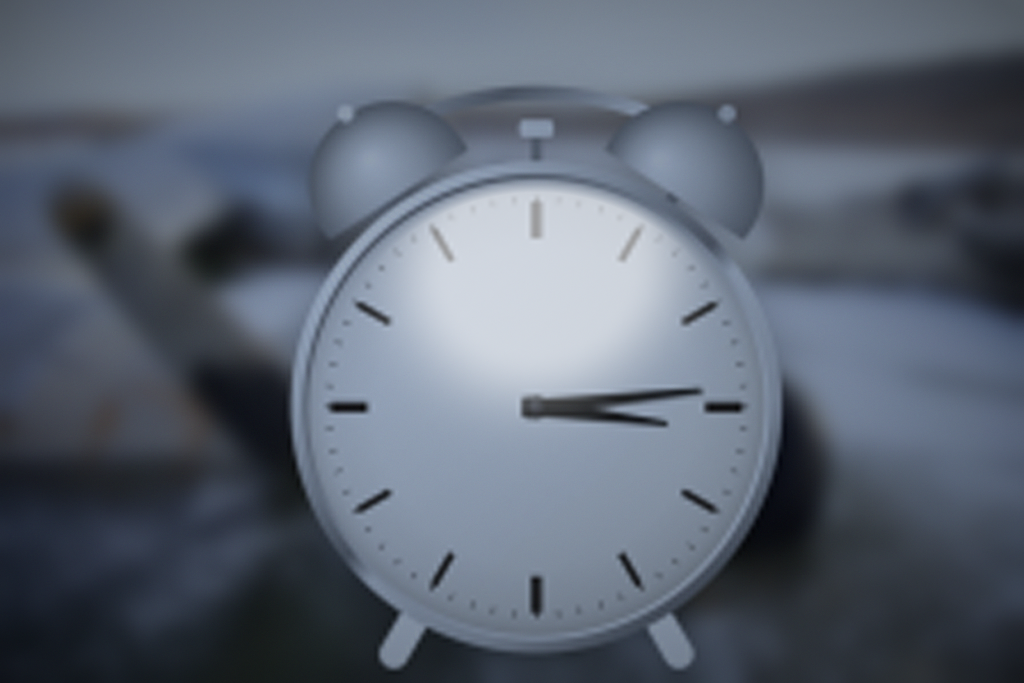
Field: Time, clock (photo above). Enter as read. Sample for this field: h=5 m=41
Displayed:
h=3 m=14
